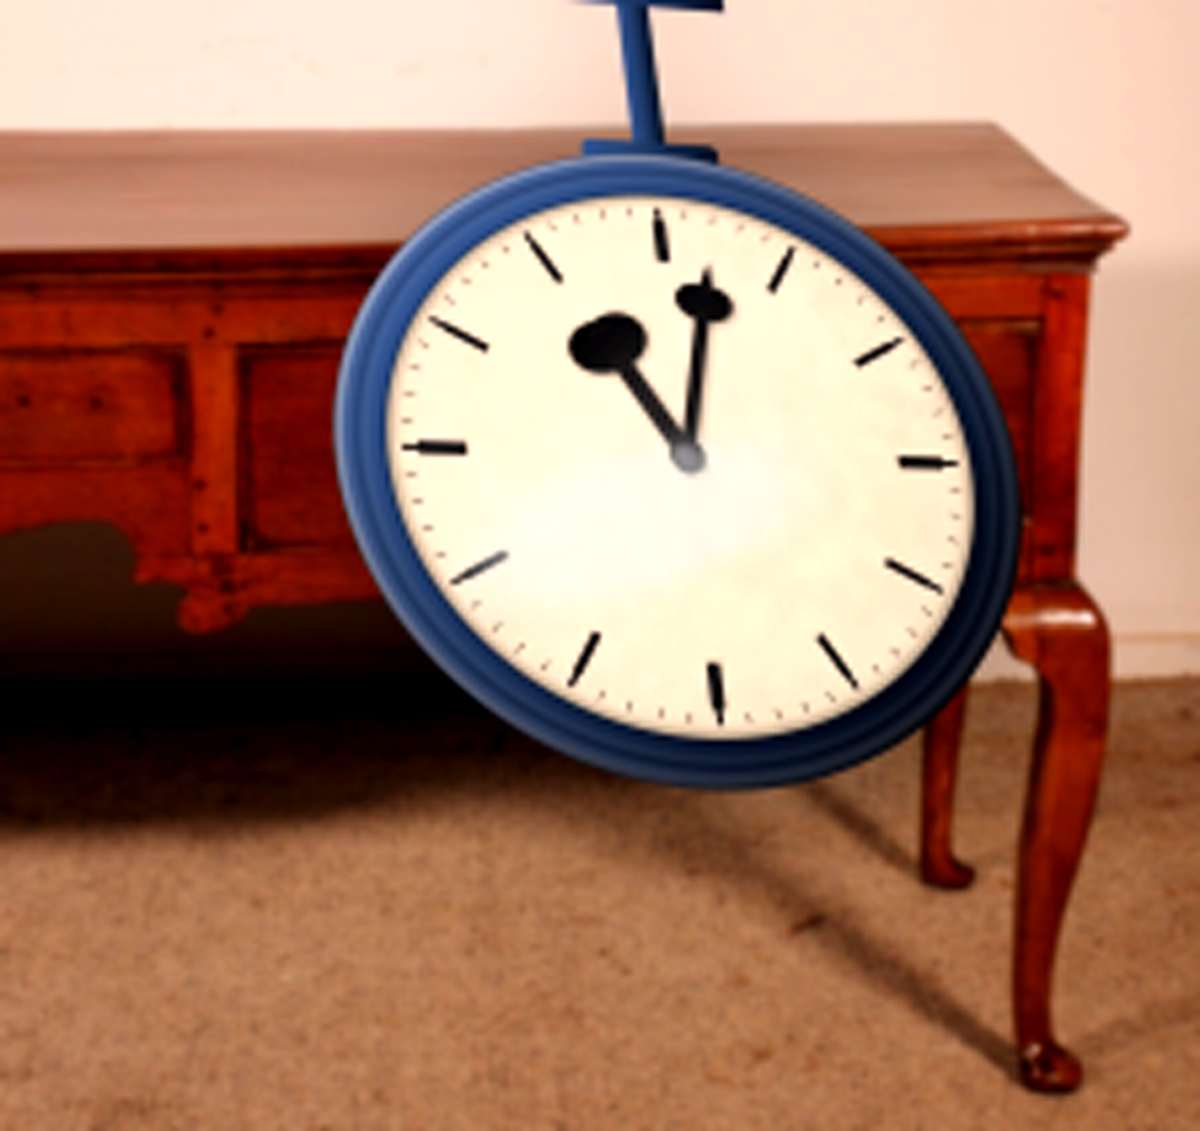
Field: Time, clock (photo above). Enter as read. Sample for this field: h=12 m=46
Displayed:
h=11 m=2
